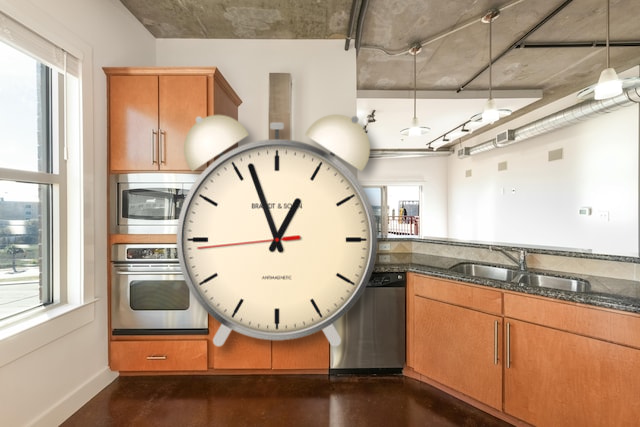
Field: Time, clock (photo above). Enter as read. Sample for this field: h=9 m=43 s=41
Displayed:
h=12 m=56 s=44
